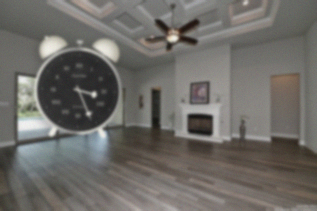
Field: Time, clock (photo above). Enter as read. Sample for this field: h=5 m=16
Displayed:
h=3 m=26
